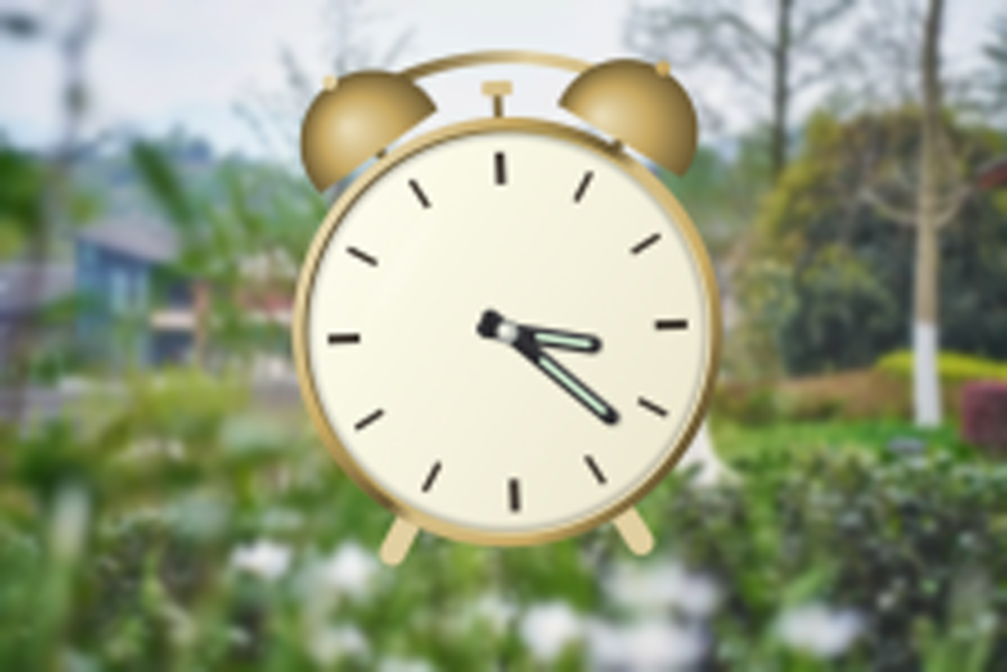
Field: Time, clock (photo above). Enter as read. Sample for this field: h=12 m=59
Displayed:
h=3 m=22
